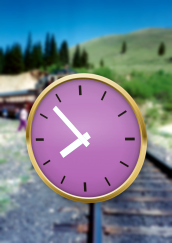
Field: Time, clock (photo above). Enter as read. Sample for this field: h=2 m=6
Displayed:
h=7 m=53
